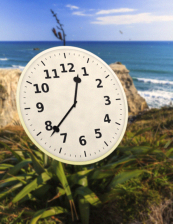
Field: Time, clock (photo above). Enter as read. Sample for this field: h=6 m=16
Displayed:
h=12 m=38
